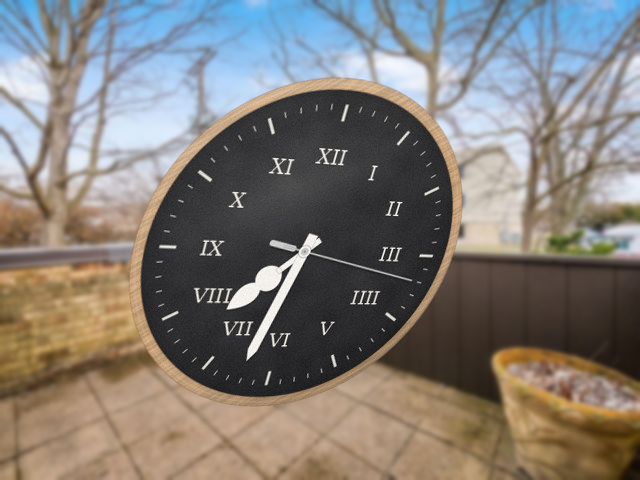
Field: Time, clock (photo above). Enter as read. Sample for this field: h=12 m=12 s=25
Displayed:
h=7 m=32 s=17
